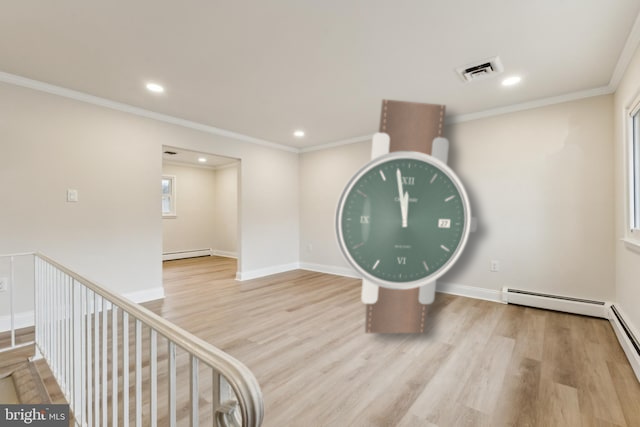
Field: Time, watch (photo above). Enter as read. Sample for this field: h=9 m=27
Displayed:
h=11 m=58
